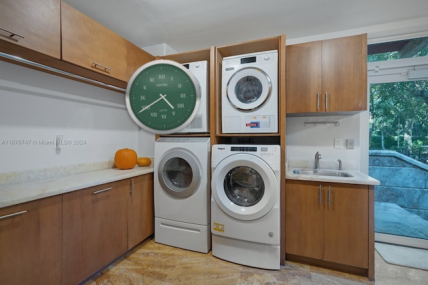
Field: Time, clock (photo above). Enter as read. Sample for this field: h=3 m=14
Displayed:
h=4 m=40
